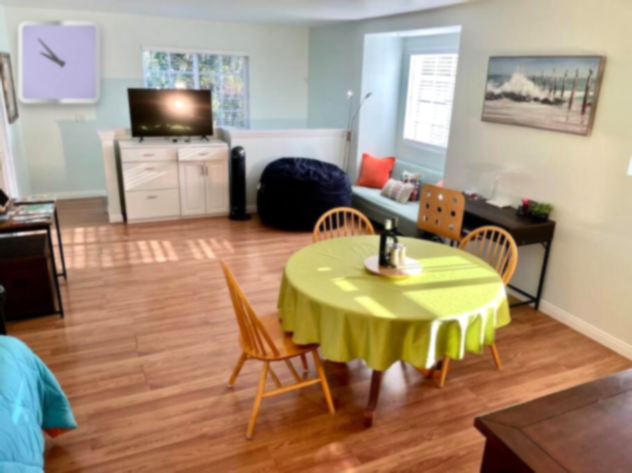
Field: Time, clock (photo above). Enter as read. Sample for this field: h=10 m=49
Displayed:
h=9 m=53
